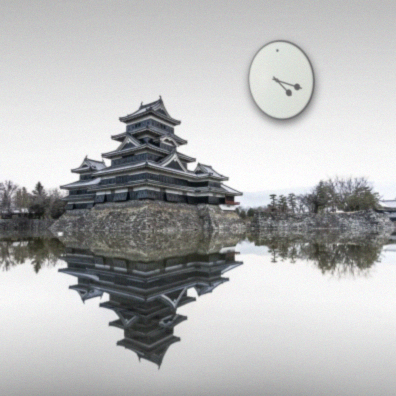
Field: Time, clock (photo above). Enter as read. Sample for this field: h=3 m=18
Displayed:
h=4 m=17
